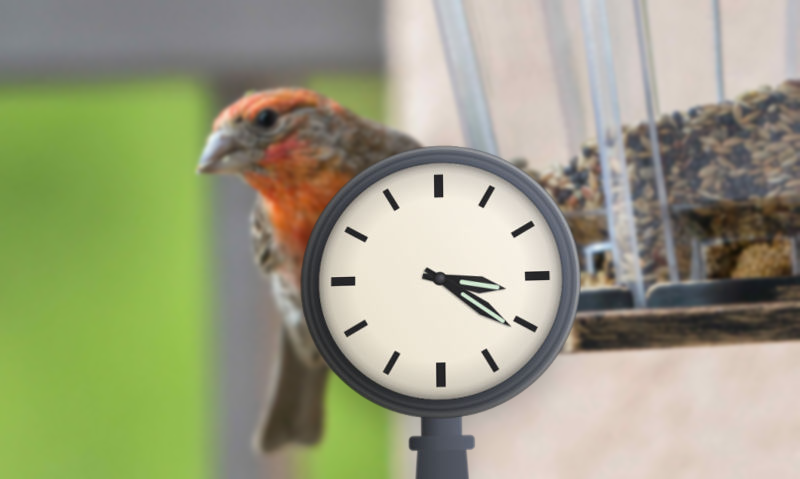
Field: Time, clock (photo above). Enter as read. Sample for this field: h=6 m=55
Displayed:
h=3 m=21
